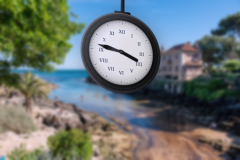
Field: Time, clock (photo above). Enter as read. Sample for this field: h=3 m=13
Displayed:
h=3 m=47
